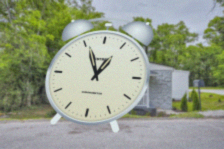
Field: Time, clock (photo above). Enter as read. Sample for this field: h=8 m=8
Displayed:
h=12 m=56
